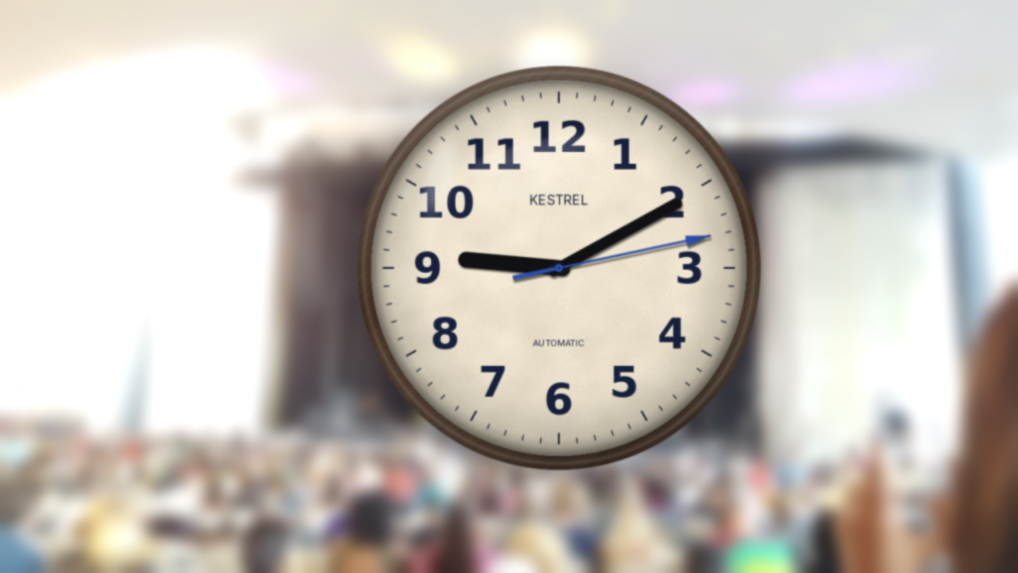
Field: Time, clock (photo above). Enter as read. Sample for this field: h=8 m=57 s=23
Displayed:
h=9 m=10 s=13
